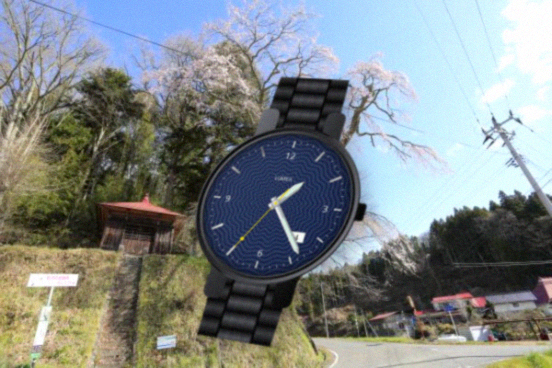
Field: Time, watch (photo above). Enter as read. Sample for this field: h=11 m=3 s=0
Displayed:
h=1 m=23 s=35
